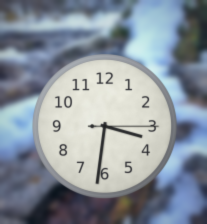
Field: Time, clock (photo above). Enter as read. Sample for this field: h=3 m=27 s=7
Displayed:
h=3 m=31 s=15
